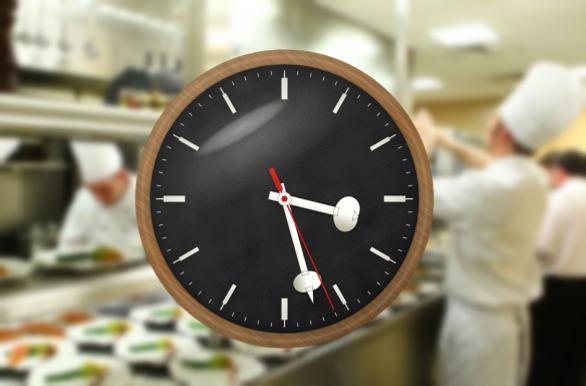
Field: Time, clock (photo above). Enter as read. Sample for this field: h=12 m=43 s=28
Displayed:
h=3 m=27 s=26
